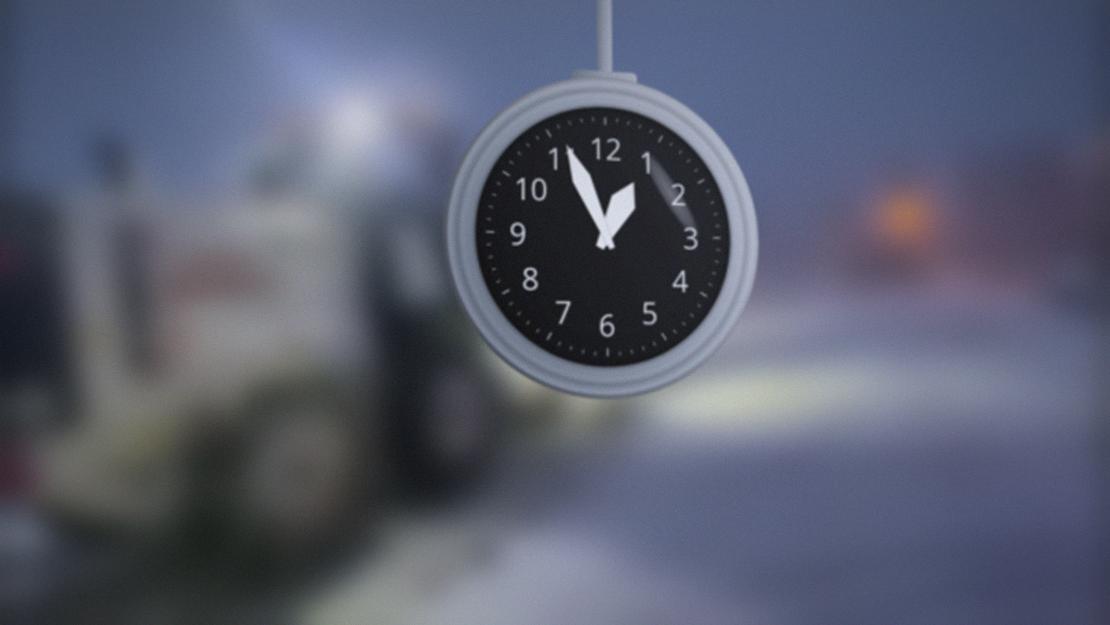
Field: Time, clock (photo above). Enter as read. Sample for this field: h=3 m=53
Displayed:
h=12 m=56
